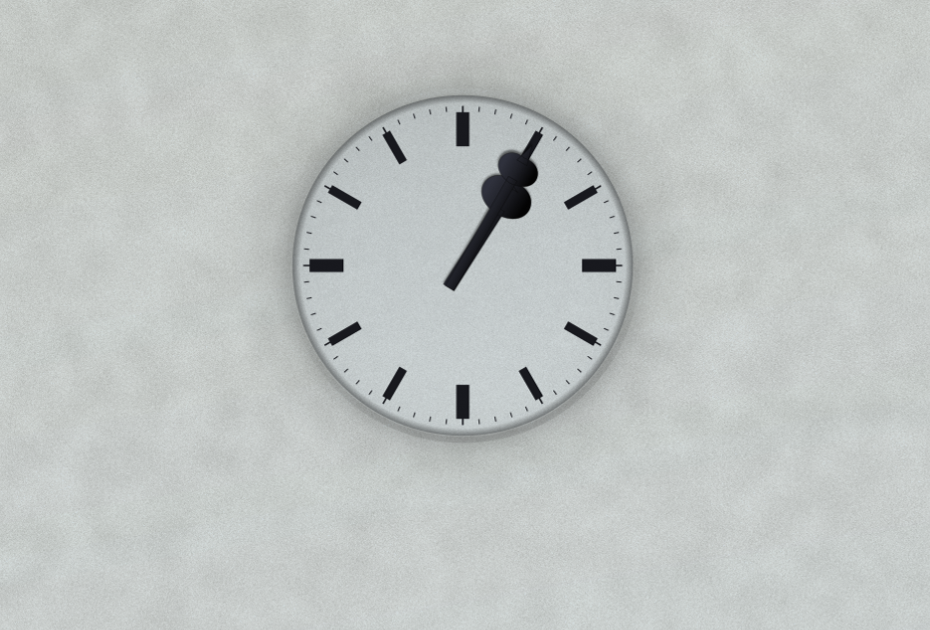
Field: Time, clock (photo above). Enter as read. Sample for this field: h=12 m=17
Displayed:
h=1 m=5
